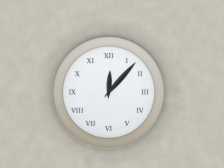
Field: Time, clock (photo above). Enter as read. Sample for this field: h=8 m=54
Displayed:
h=12 m=7
